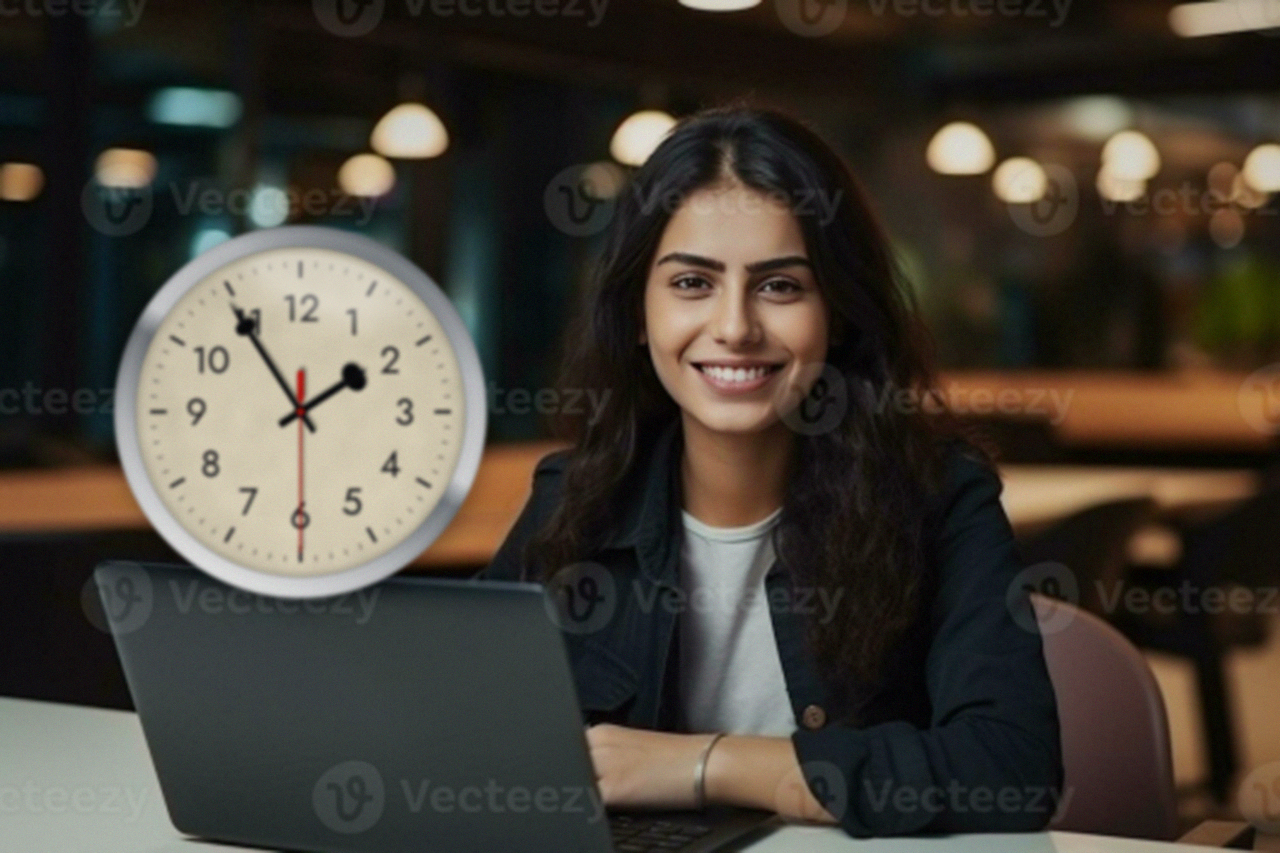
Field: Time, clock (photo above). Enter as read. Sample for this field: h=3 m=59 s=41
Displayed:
h=1 m=54 s=30
